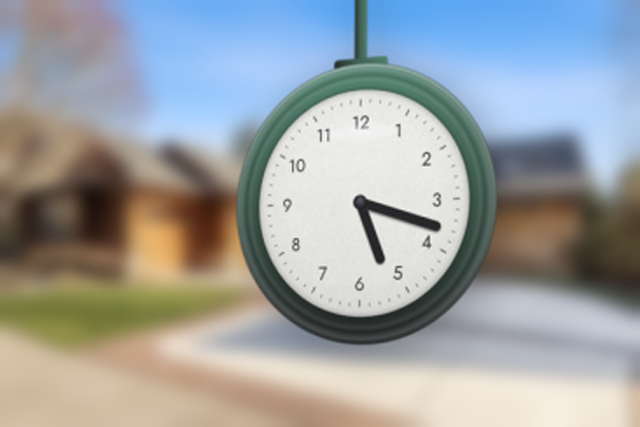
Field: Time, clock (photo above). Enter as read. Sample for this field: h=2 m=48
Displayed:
h=5 m=18
